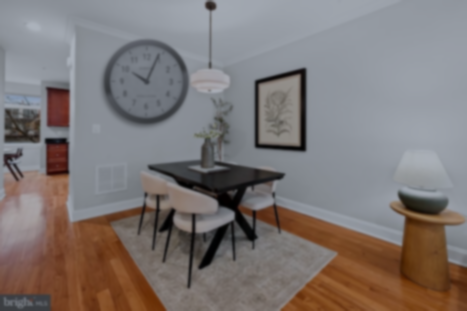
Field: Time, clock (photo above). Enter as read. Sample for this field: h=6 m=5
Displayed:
h=10 m=4
